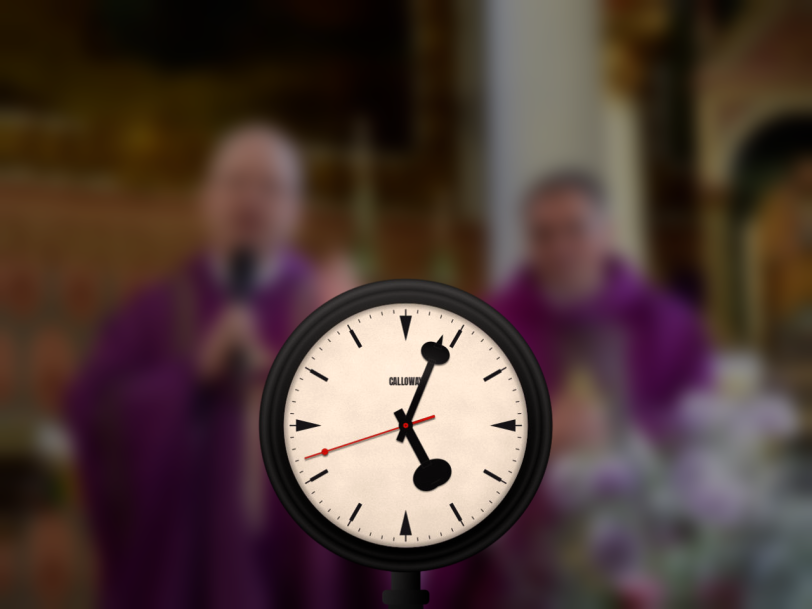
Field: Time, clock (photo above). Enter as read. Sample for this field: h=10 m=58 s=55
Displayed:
h=5 m=3 s=42
